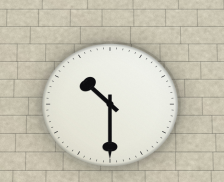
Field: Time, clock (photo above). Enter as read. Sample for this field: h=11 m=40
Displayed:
h=10 m=30
